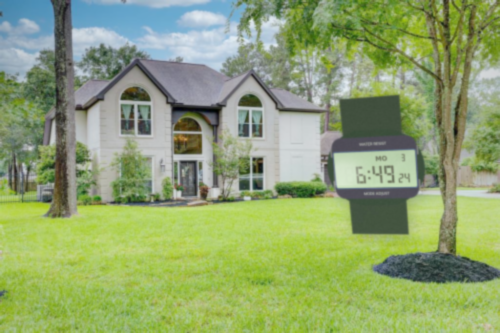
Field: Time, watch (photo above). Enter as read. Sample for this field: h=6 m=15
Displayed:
h=6 m=49
